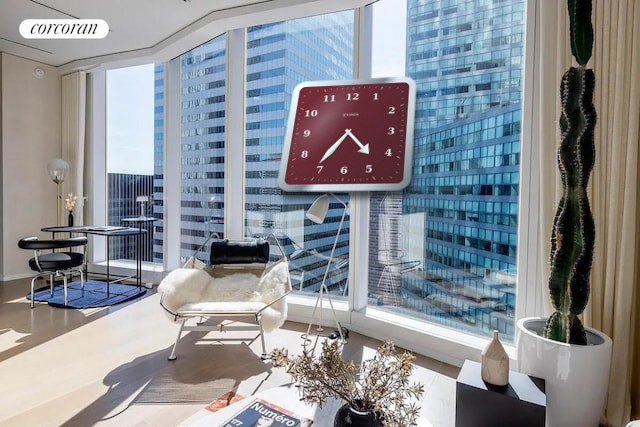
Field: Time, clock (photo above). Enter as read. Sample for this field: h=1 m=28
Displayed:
h=4 m=36
